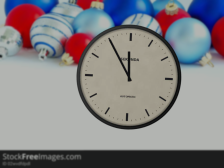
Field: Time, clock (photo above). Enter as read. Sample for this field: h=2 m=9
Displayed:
h=11 m=55
